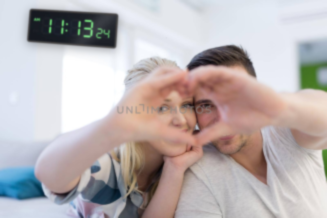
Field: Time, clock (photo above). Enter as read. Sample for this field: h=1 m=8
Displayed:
h=11 m=13
